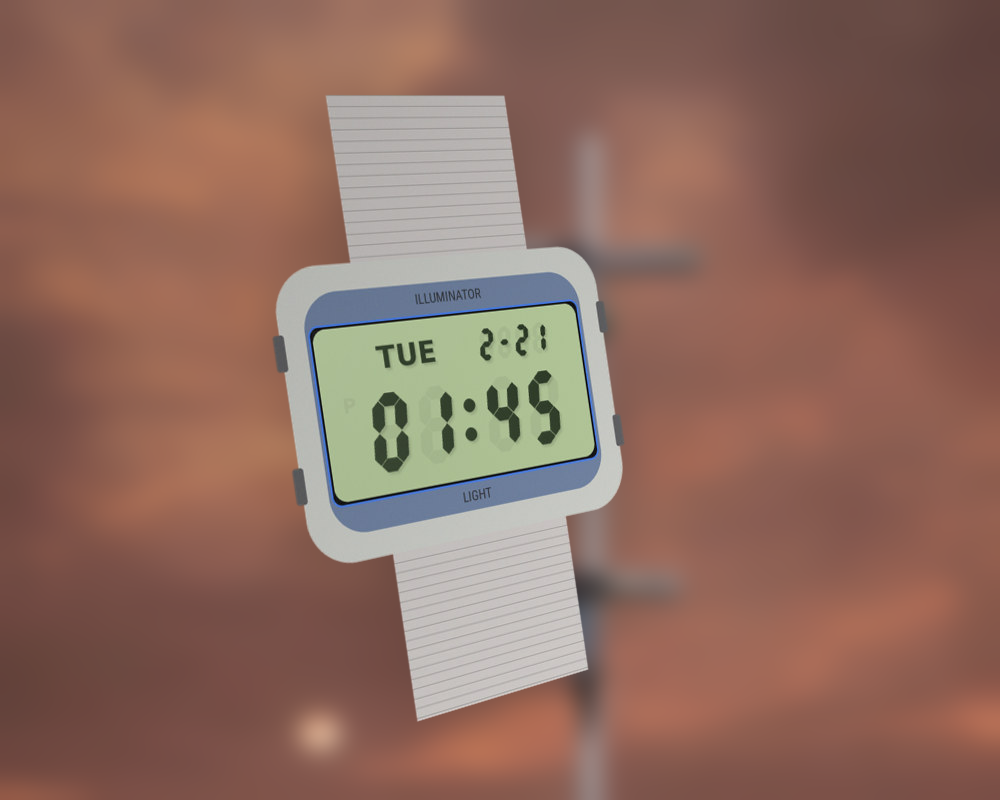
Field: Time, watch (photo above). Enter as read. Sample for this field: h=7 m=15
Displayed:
h=1 m=45
